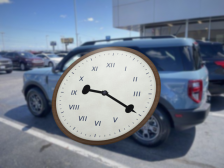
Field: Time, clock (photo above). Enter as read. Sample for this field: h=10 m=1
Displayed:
h=9 m=20
